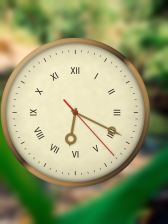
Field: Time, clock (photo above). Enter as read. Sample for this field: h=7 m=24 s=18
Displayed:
h=6 m=19 s=23
